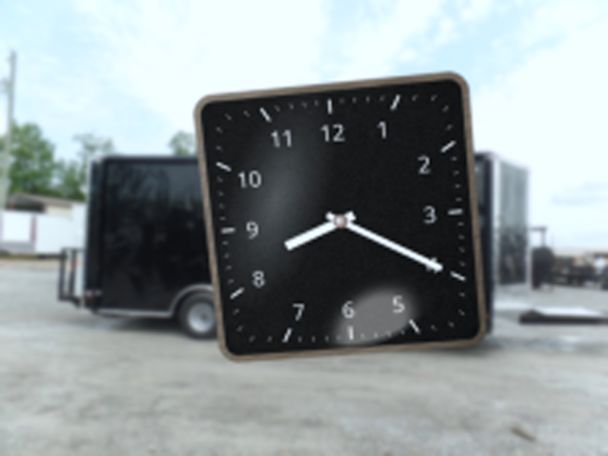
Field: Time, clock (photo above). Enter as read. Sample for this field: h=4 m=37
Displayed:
h=8 m=20
